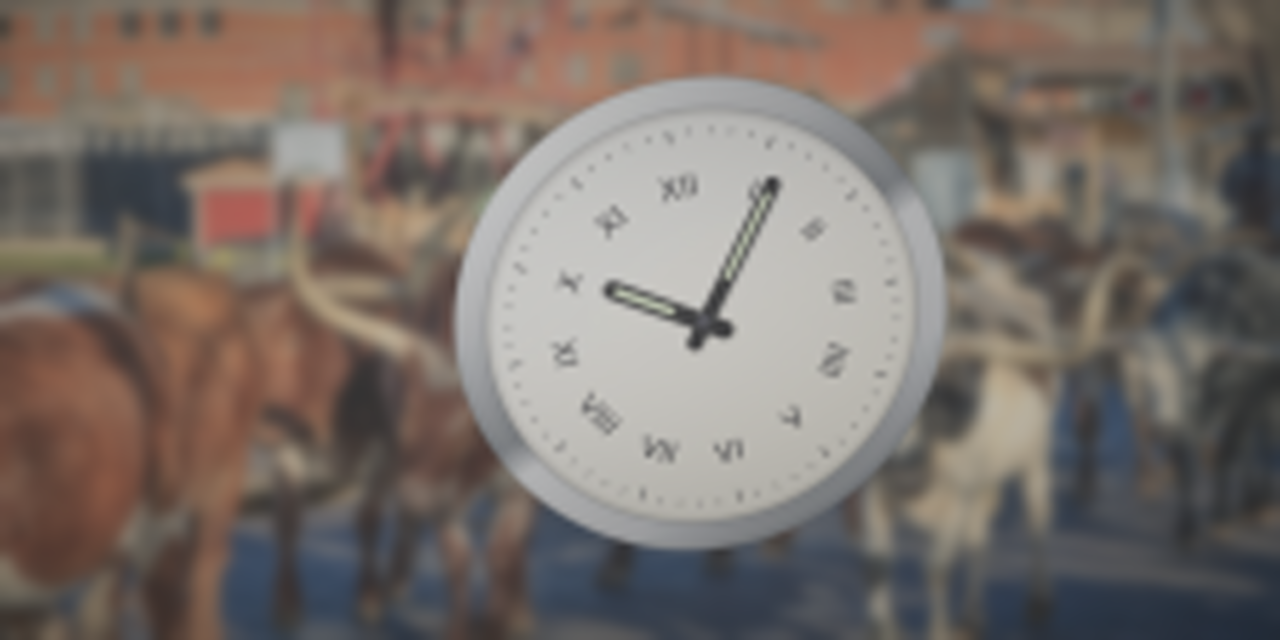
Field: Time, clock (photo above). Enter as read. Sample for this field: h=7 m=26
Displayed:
h=10 m=6
